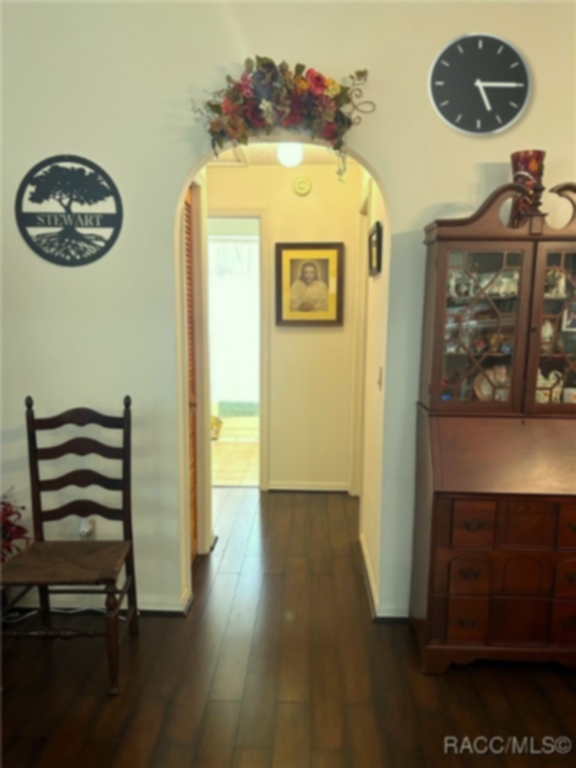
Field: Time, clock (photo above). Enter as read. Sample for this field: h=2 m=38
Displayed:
h=5 m=15
